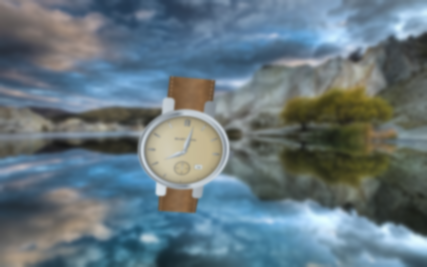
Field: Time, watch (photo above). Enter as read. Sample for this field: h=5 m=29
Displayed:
h=8 m=2
